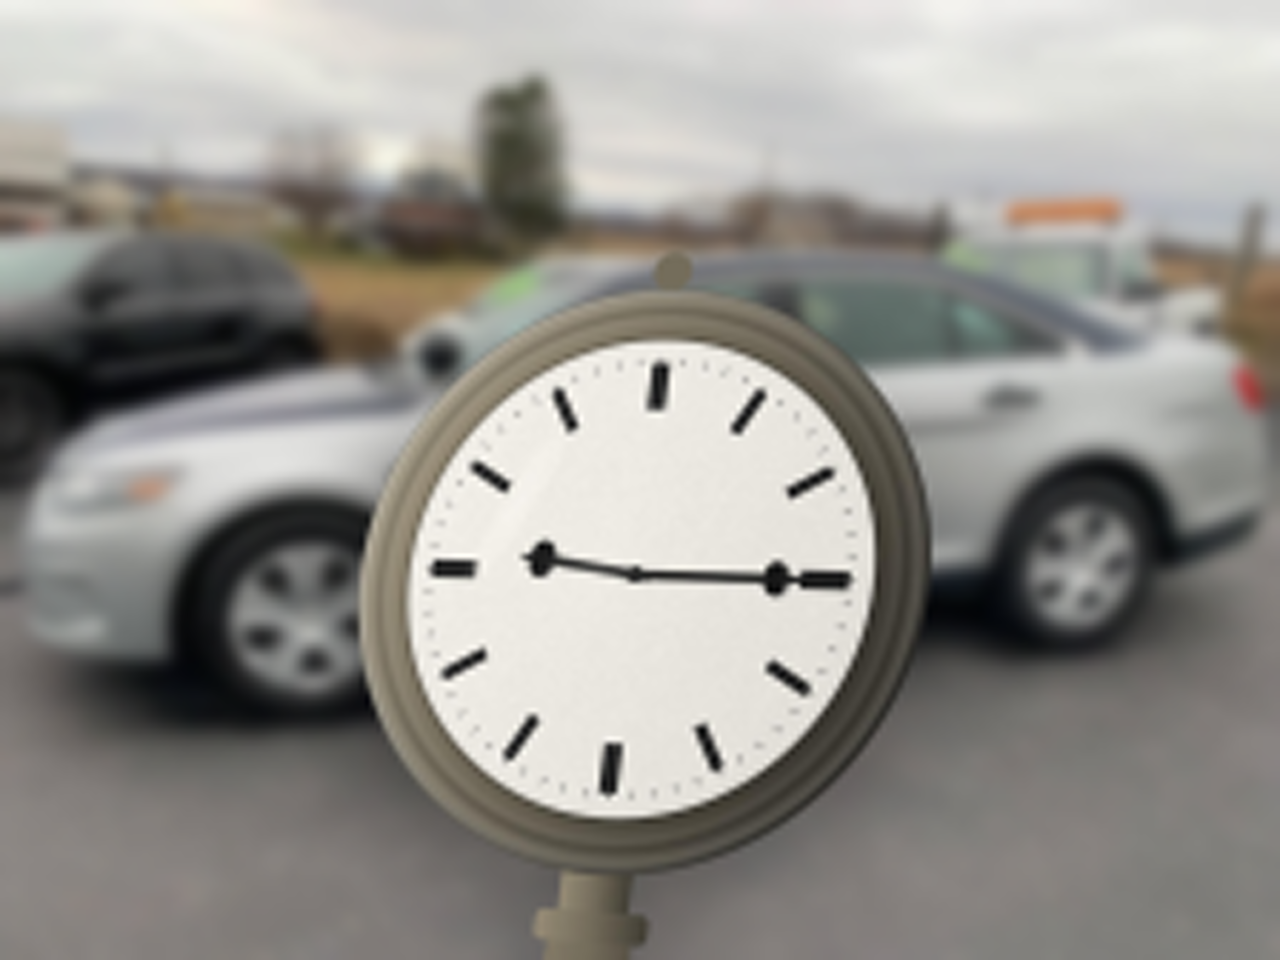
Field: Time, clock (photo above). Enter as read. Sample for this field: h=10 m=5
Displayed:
h=9 m=15
